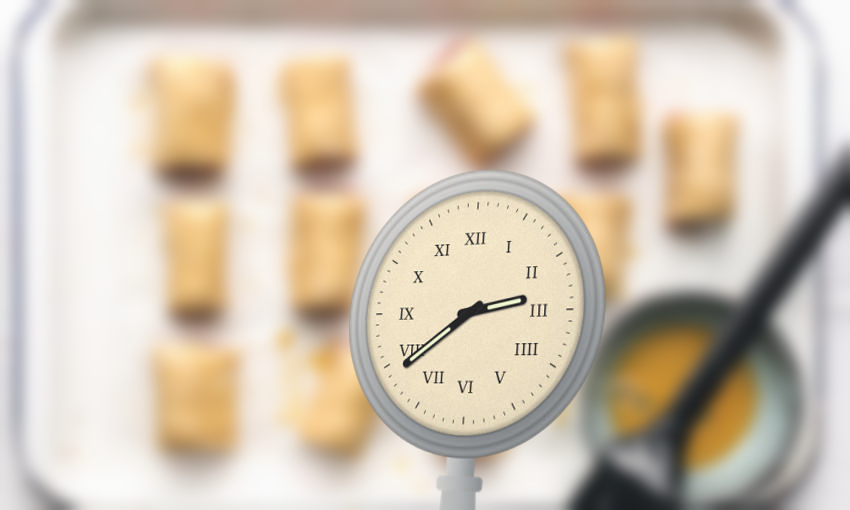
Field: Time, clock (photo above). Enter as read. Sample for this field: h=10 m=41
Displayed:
h=2 m=39
